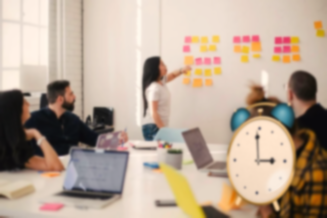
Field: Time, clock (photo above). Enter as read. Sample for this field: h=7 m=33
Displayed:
h=2 m=59
